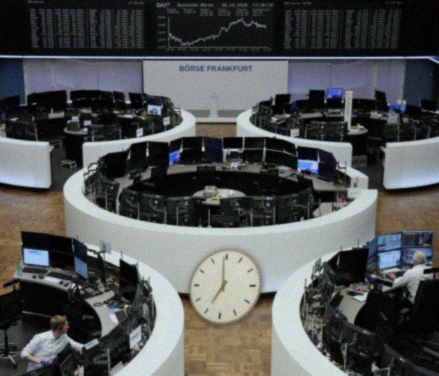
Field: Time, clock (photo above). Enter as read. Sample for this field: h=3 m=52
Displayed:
h=6 m=59
